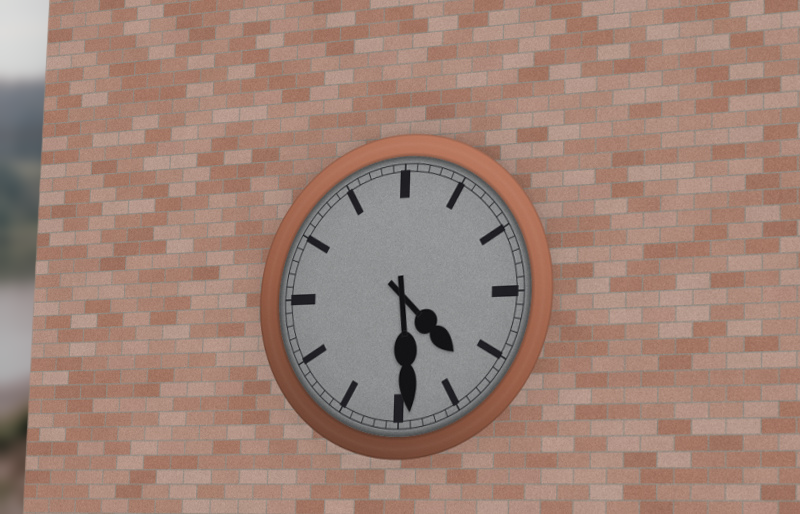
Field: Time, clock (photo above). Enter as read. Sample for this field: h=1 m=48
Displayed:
h=4 m=29
